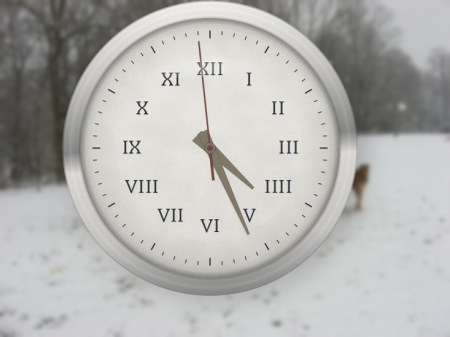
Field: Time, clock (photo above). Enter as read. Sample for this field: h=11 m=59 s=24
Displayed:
h=4 m=25 s=59
